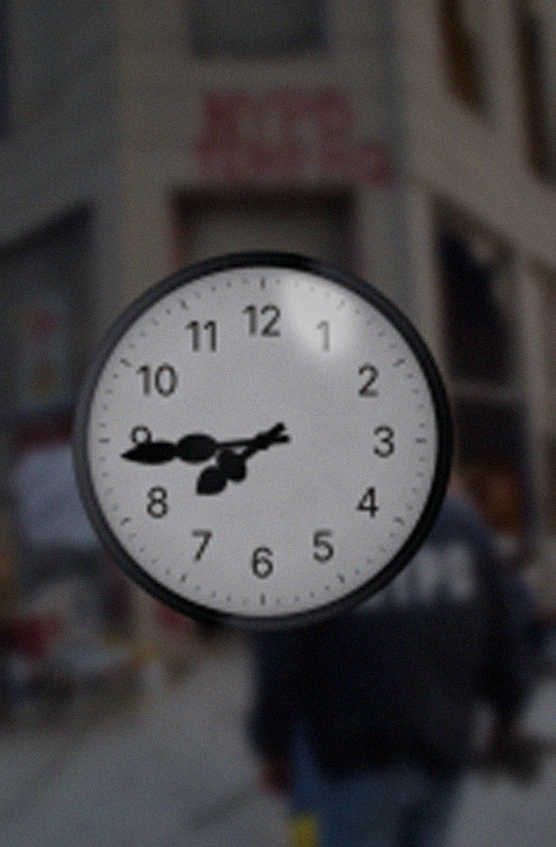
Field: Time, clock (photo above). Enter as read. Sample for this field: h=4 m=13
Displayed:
h=7 m=44
